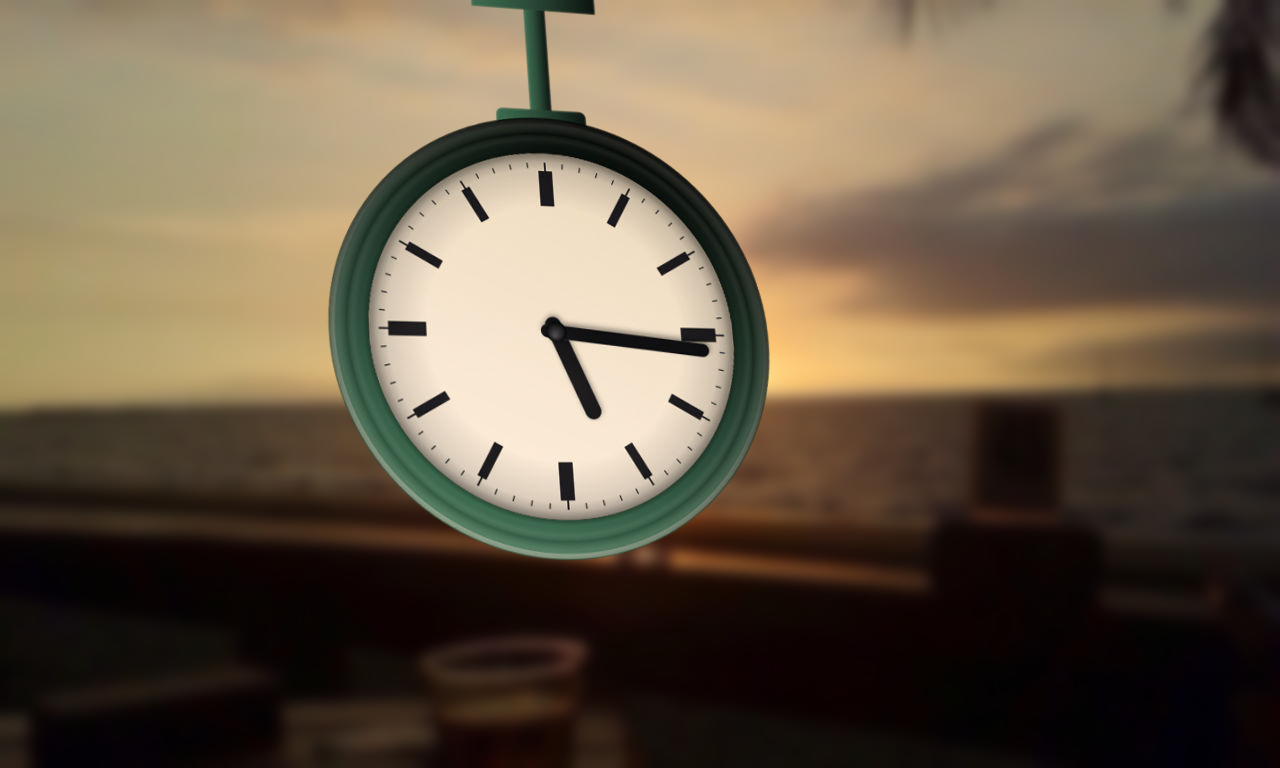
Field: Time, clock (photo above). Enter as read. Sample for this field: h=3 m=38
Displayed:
h=5 m=16
